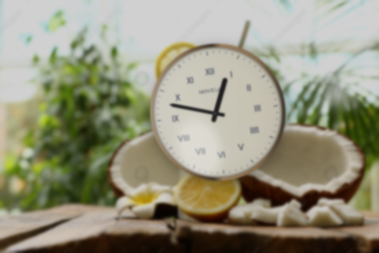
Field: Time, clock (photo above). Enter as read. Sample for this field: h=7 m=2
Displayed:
h=12 m=48
